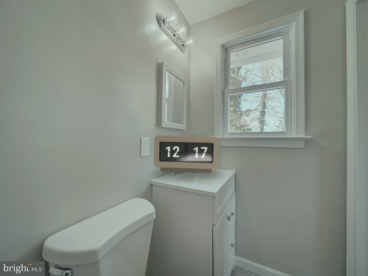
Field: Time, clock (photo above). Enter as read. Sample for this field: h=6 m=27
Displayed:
h=12 m=17
